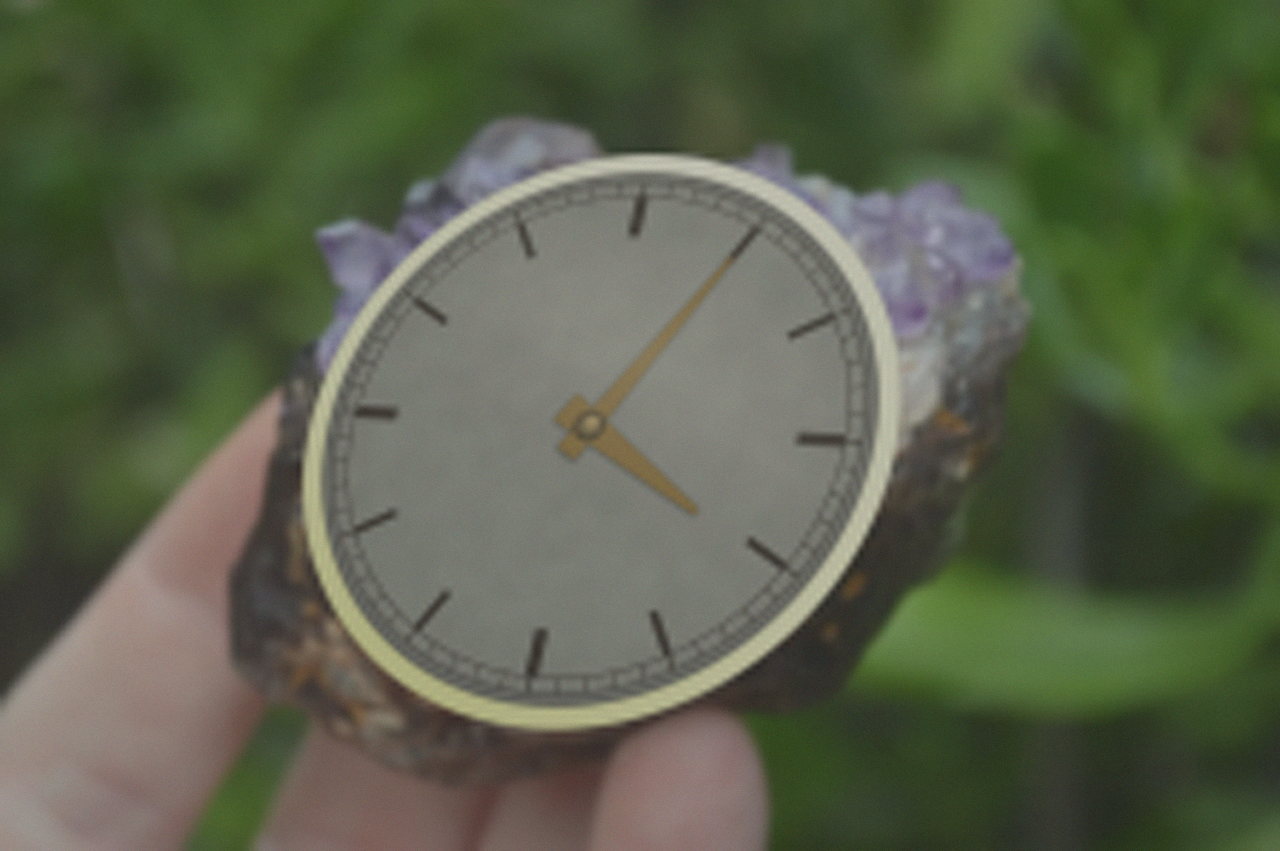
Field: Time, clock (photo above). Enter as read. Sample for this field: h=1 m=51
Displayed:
h=4 m=5
